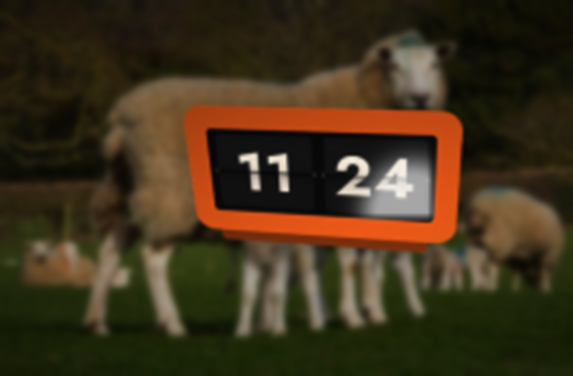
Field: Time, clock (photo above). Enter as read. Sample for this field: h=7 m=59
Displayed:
h=11 m=24
